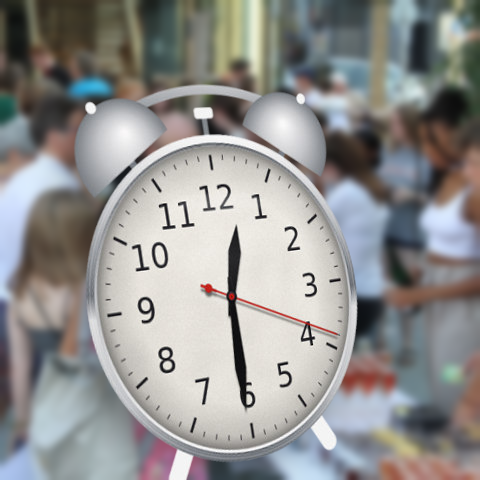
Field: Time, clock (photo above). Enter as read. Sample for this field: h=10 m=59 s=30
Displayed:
h=12 m=30 s=19
